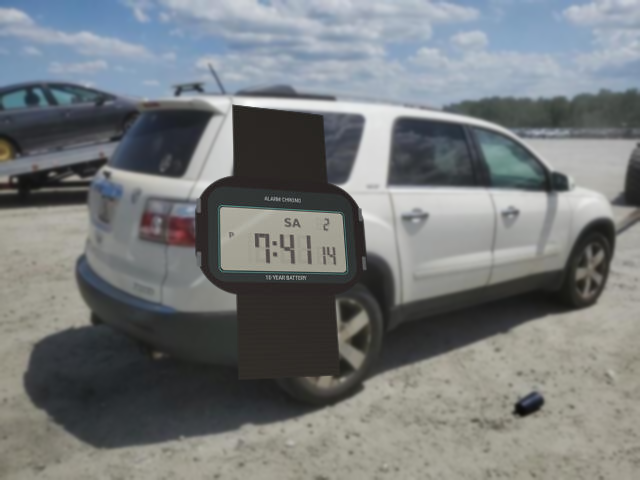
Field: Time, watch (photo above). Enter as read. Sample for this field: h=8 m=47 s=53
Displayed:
h=7 m=41 s=14
